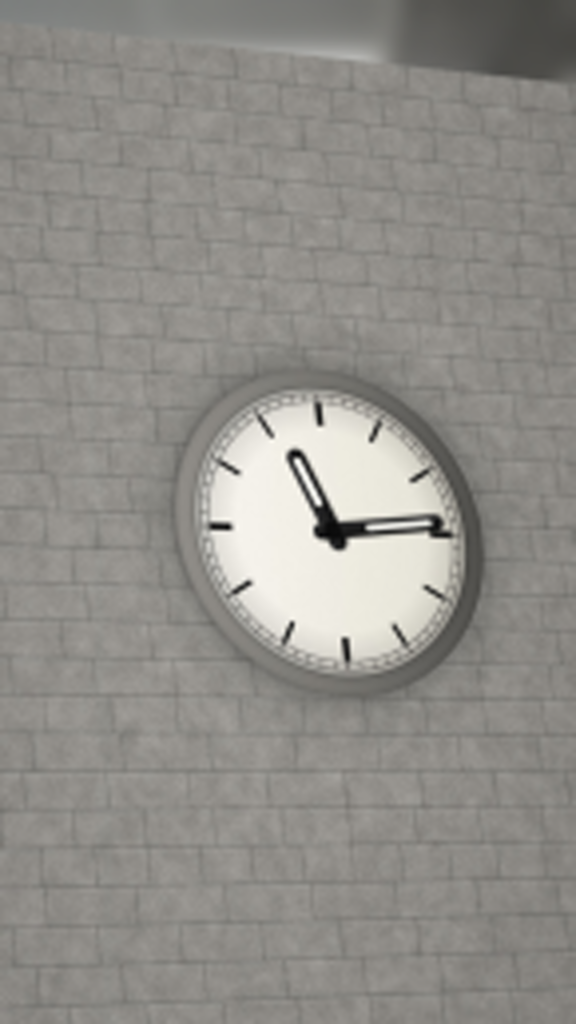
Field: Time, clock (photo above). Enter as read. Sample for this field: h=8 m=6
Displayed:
h=11 m=14
